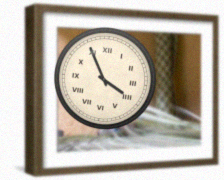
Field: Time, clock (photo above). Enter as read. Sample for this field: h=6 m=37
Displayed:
h=3 m=55
